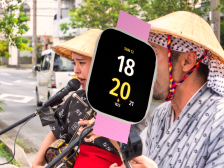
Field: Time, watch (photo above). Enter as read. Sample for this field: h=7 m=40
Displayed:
h=18 m=20
